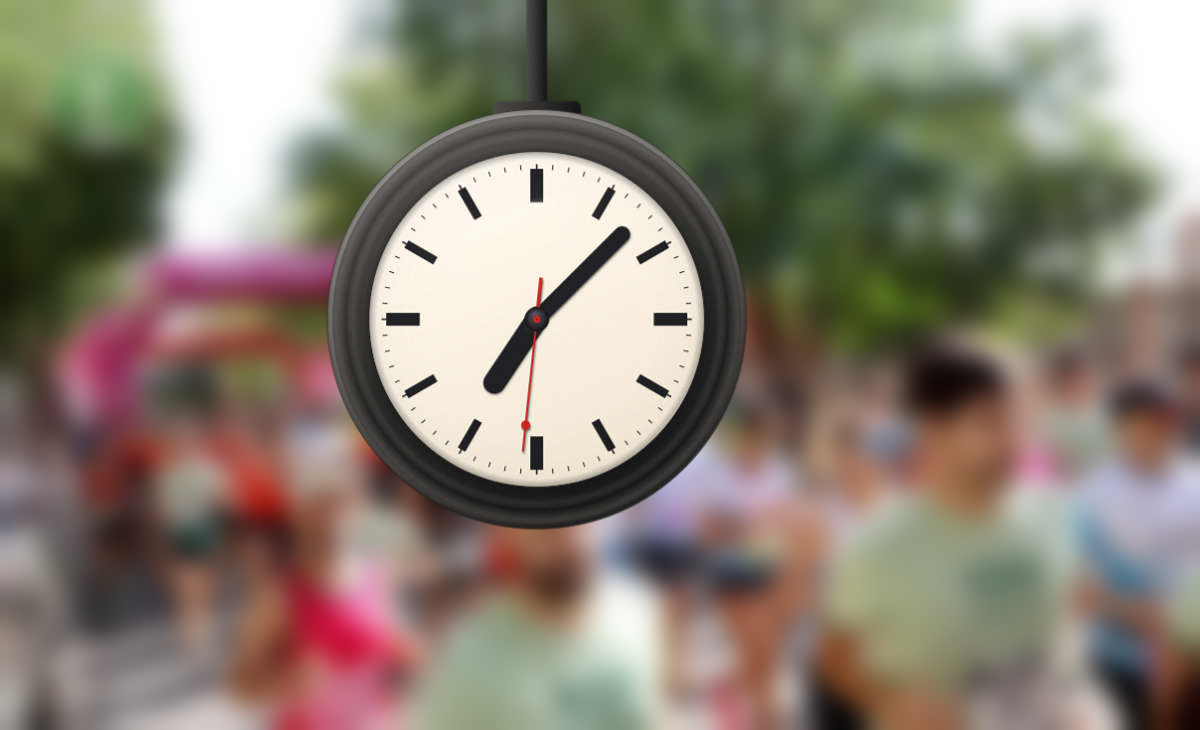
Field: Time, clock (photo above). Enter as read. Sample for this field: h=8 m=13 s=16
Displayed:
h=7 m=7 s=31
